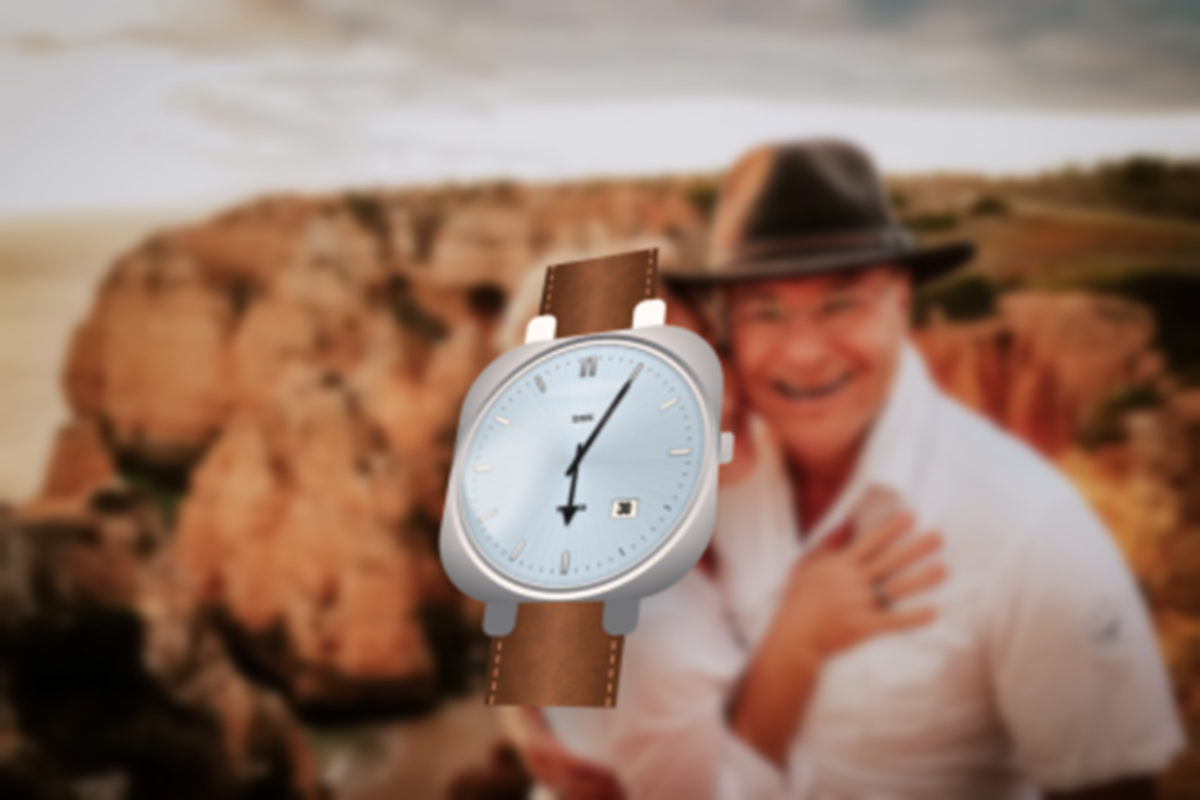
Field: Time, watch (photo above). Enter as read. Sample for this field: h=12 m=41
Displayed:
h=6 m=5
